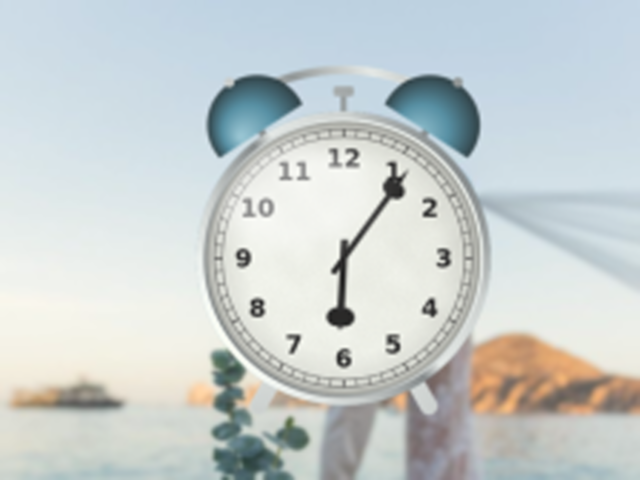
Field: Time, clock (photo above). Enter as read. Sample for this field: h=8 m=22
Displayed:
h=6 m=6
